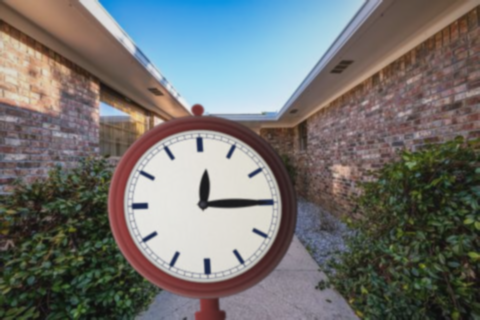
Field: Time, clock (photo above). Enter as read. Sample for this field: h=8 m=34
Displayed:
h=12 m=15
